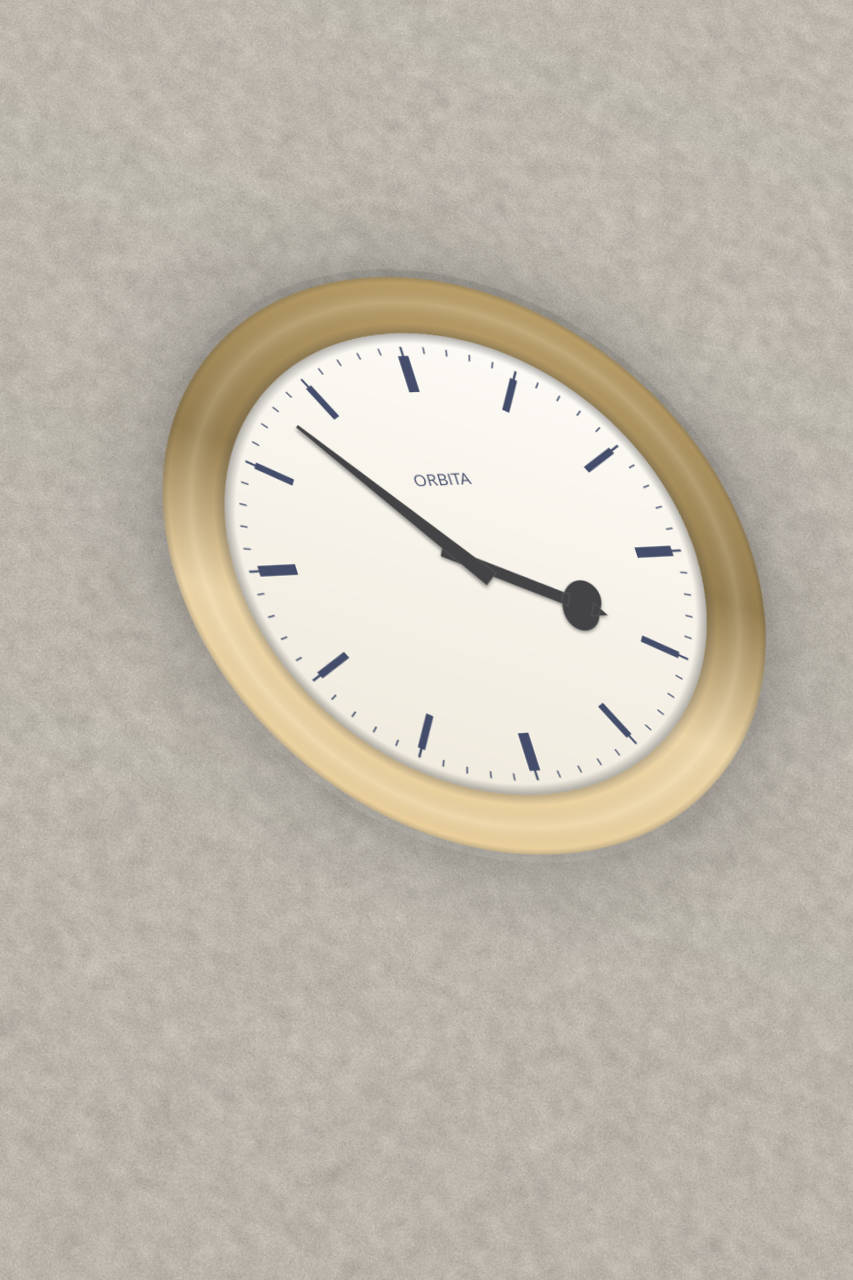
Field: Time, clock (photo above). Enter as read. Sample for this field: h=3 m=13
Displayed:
h=3 m=53
